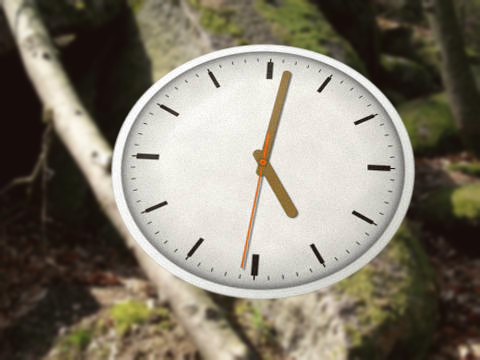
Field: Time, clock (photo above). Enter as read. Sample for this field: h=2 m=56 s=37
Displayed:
h=5 m=1 s=31
